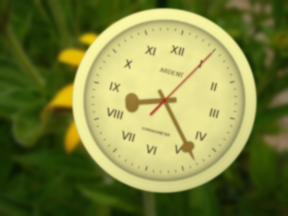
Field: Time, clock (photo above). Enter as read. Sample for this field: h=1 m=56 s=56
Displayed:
h=8 m=23 s=5
